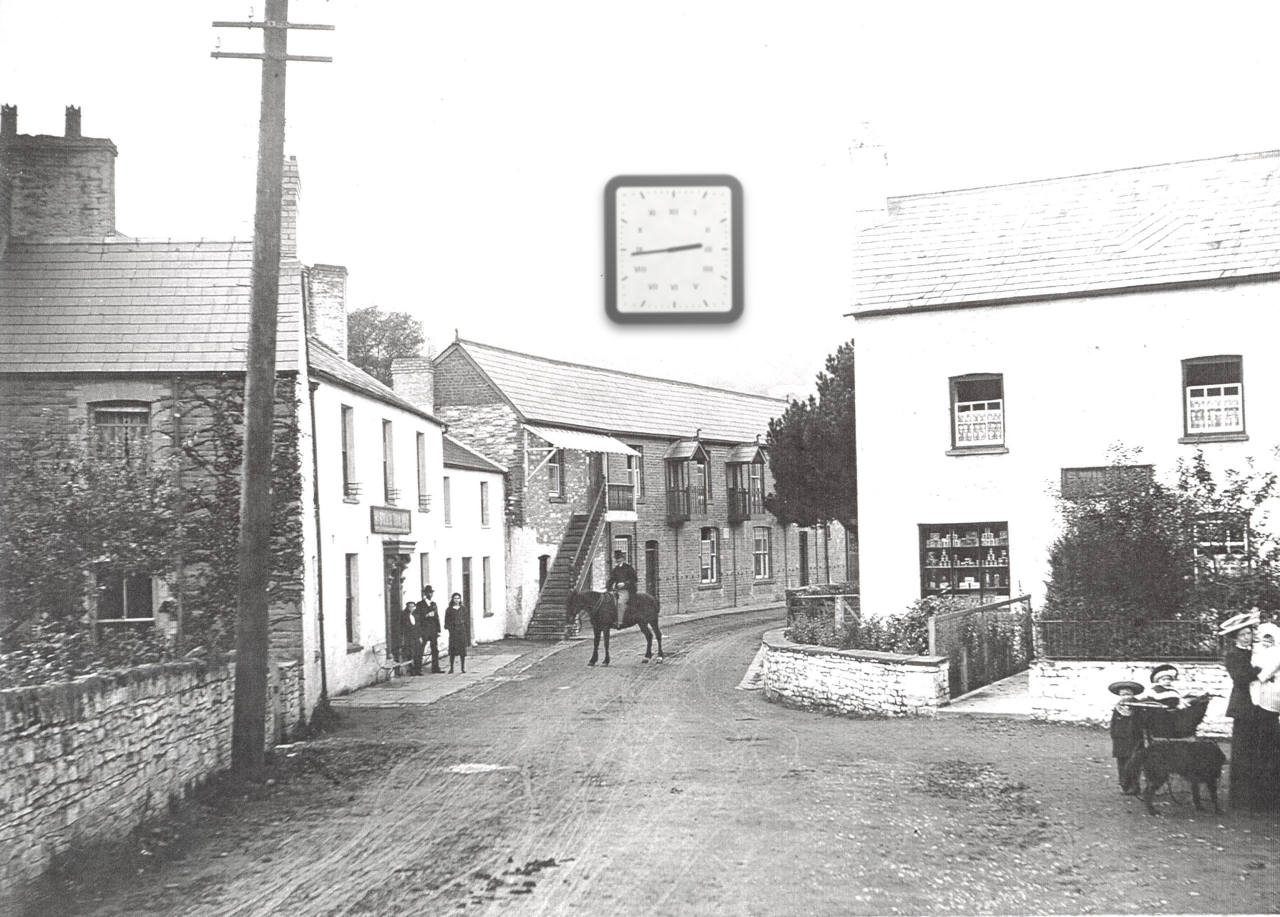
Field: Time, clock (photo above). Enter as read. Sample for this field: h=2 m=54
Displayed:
h=2 m=44
